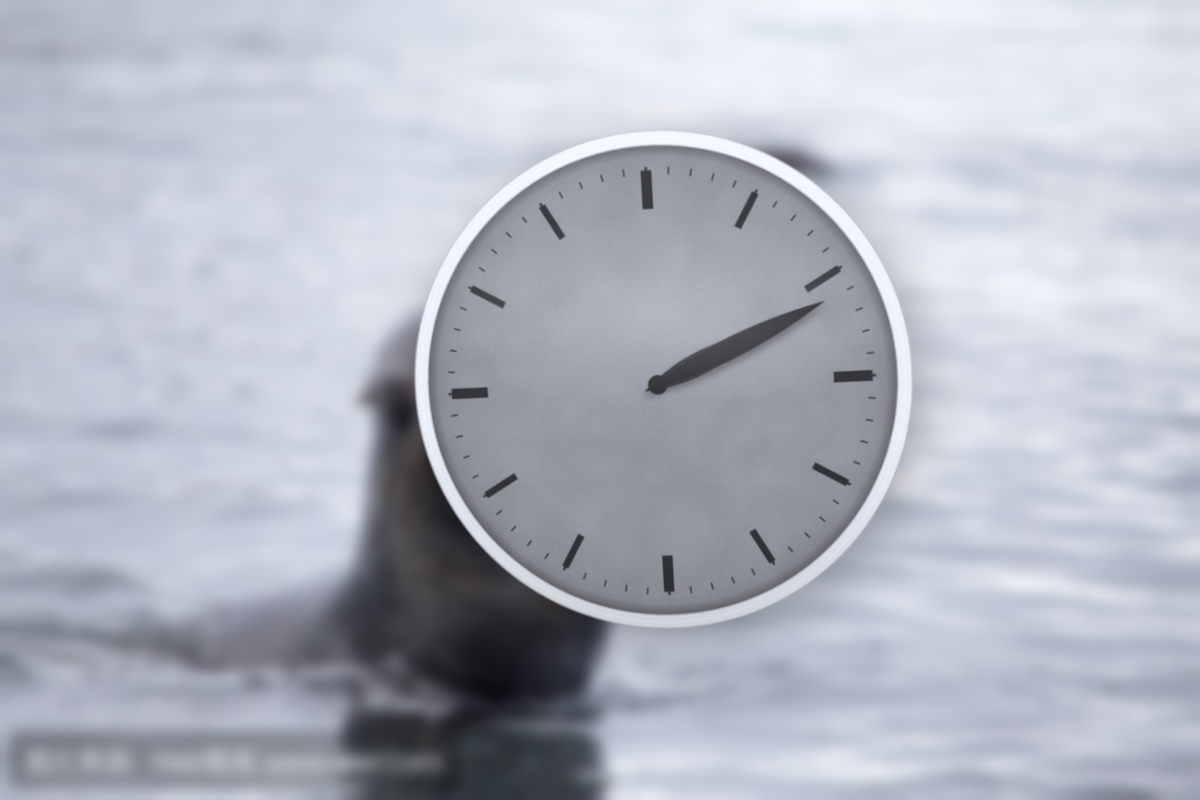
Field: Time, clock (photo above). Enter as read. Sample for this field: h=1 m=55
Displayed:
h=2 m=11
